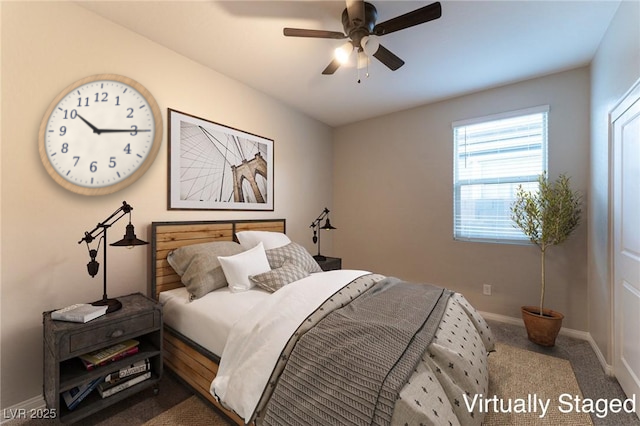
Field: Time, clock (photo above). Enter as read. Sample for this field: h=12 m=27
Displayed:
h=10 m=15
